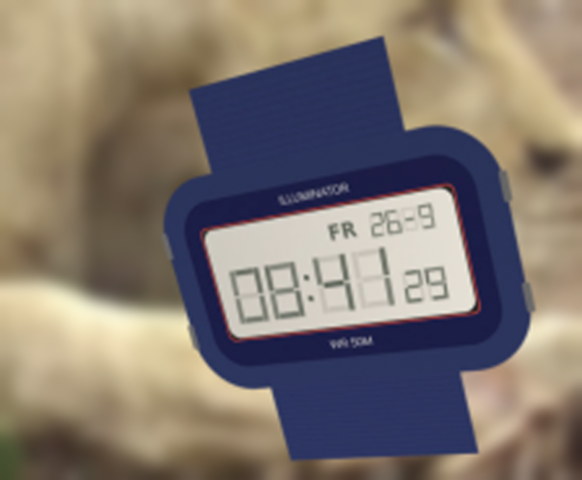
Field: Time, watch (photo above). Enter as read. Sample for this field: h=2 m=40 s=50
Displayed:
h=8 m=41 s=29
